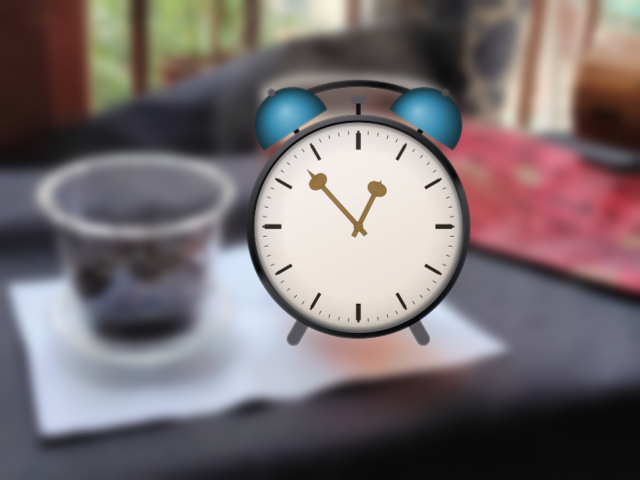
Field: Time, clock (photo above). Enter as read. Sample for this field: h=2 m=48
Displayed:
h=12 m=53
